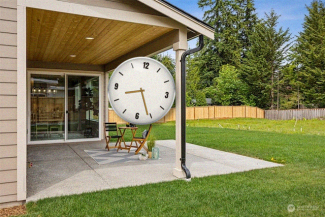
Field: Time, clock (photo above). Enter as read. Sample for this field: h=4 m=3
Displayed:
h=8 m=26
